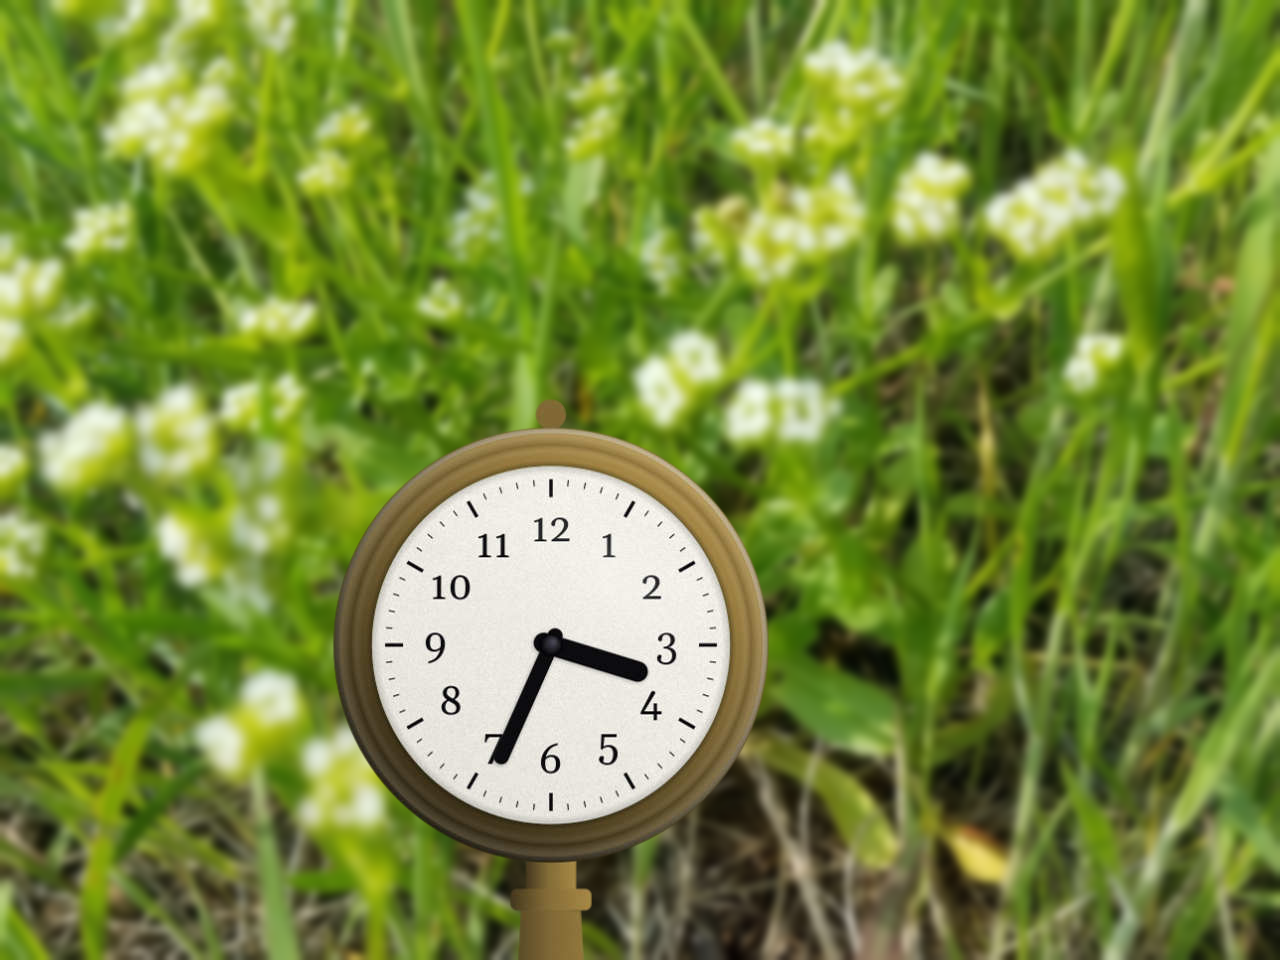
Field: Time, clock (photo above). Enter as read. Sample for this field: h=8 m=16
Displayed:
h=3 m=34
